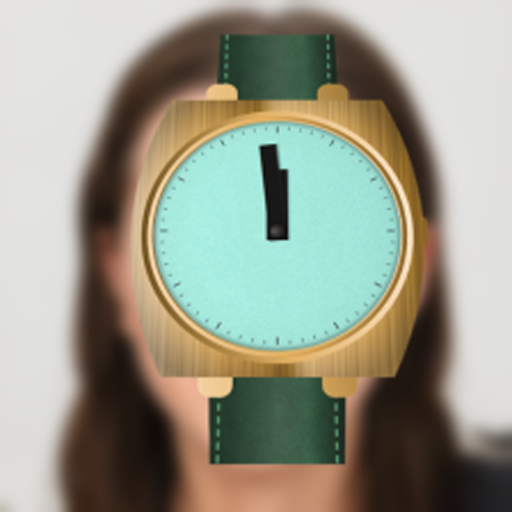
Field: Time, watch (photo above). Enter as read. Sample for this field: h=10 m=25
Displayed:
h=11 m=59
